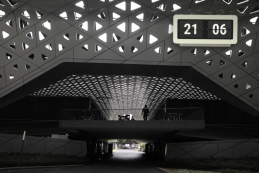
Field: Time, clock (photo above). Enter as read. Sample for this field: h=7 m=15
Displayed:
h=21 m=6
